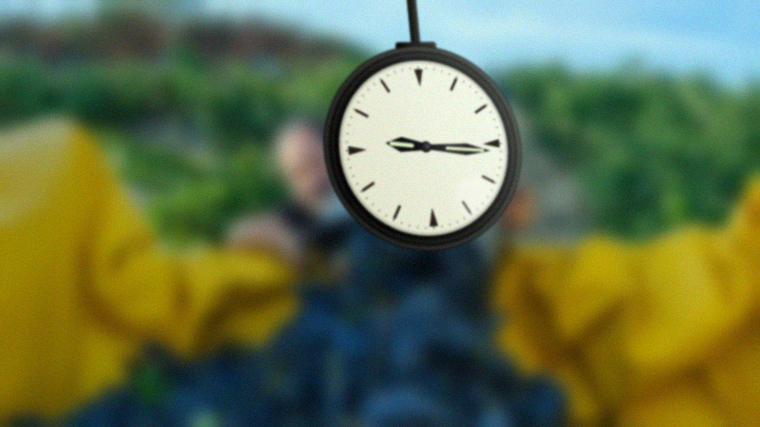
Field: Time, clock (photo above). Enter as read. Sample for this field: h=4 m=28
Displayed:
h=9 m=16
